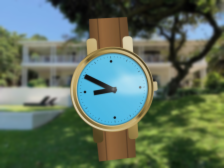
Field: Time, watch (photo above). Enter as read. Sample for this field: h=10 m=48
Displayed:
h=8 m=50
